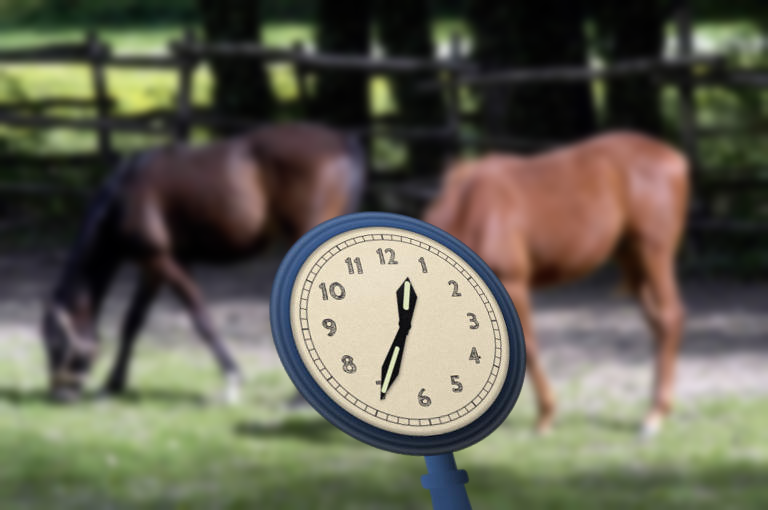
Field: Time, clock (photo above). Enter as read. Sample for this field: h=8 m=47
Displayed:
h=12 m=35
